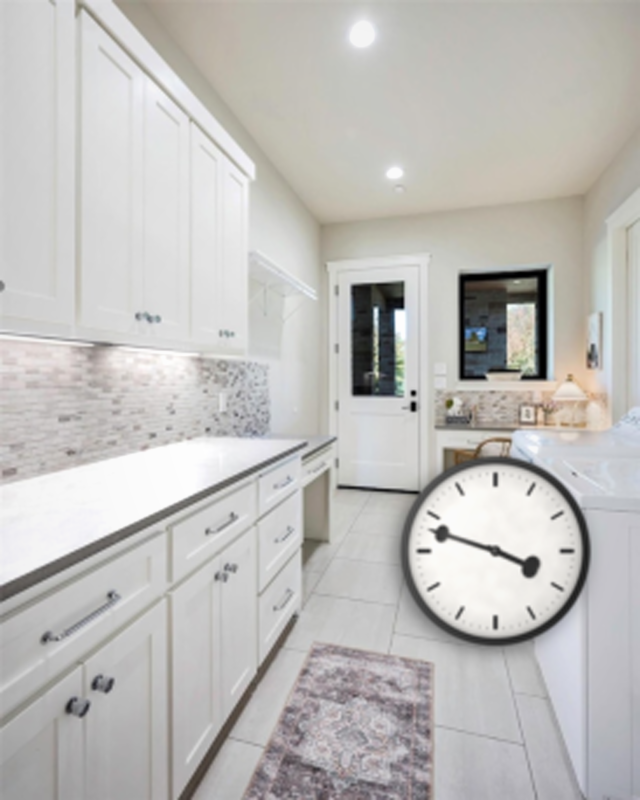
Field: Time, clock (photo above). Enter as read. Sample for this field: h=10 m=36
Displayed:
h=3 m=48
